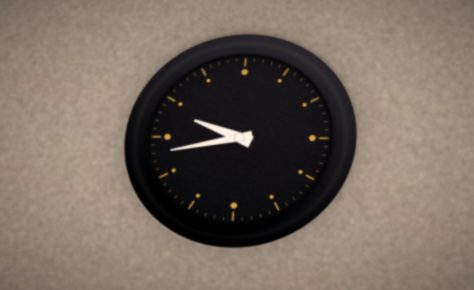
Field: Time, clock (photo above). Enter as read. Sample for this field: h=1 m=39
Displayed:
h=9 m=43
